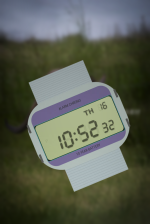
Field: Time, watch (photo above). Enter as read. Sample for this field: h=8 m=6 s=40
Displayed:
h=10 m=52 s=32
